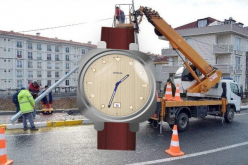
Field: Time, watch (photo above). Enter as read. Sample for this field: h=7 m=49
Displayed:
h=1 m=33
